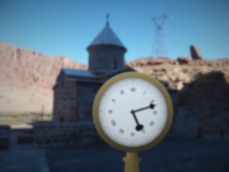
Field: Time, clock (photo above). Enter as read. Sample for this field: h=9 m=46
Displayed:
h=5 m=12
